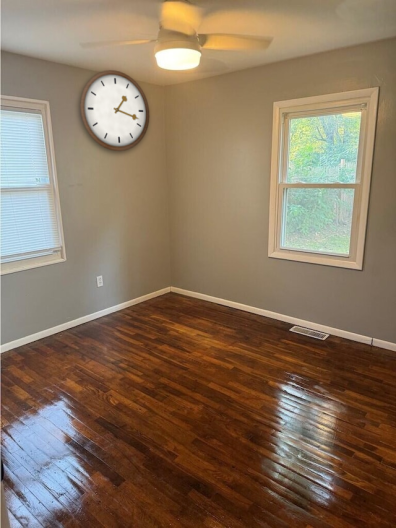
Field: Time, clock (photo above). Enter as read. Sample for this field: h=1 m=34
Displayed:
h=1 m=18
